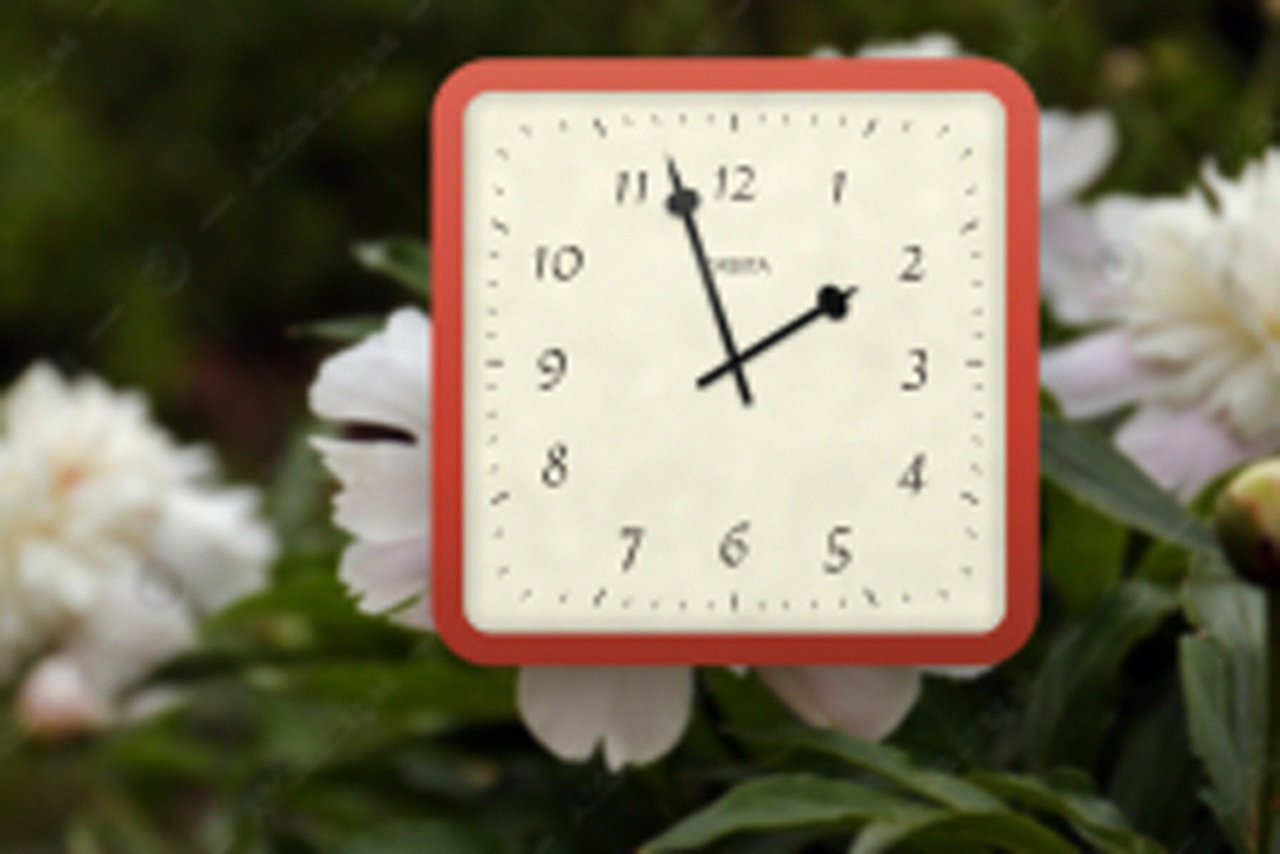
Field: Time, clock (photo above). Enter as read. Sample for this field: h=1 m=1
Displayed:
h=1 m=57
